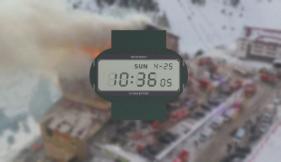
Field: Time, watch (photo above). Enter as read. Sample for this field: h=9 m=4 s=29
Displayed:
h=10 m=36 s=5
